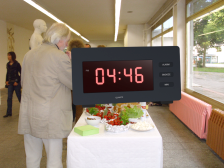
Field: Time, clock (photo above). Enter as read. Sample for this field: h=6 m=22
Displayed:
h=4 m=46
